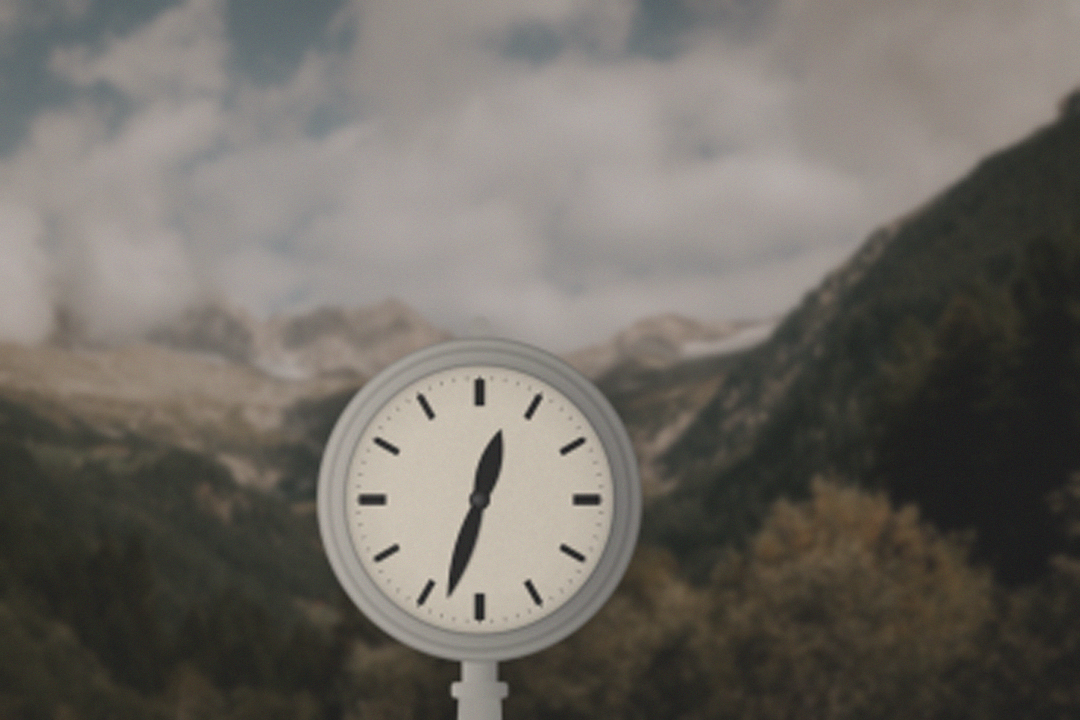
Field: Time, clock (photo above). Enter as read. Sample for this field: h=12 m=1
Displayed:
h=12 m=33
